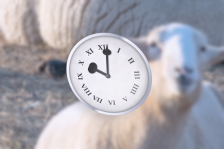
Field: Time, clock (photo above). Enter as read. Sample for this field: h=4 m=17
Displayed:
h=10 m=1
